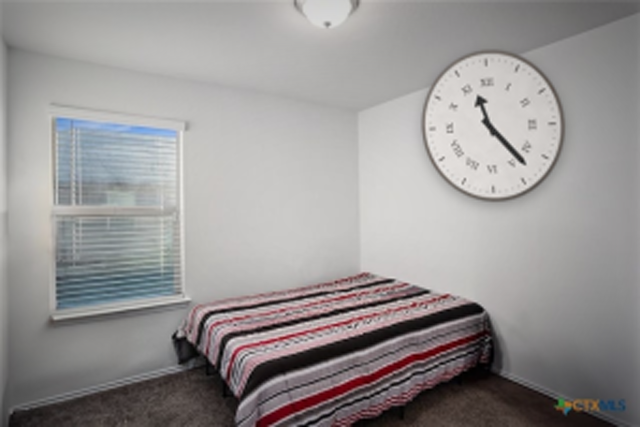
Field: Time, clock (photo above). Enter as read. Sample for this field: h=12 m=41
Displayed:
h=11 m=23
